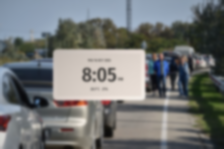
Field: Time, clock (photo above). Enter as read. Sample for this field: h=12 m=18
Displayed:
h=8 m=5
